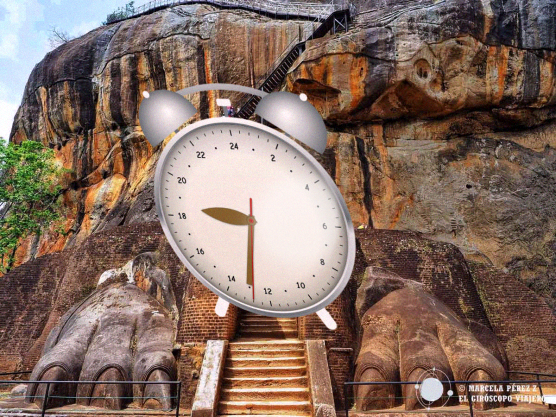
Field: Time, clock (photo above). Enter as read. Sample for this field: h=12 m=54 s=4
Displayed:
h=18 m=32 s=32
